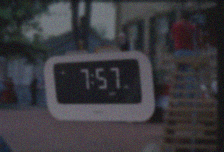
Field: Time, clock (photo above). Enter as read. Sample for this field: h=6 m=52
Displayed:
h=7 m=57
